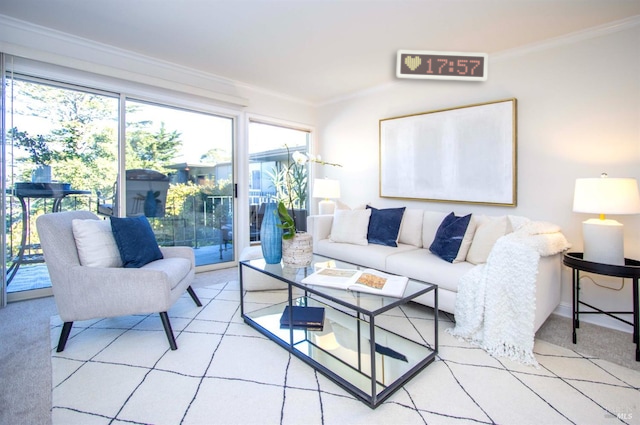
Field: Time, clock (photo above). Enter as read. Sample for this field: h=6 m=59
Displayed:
h=17 m=57
